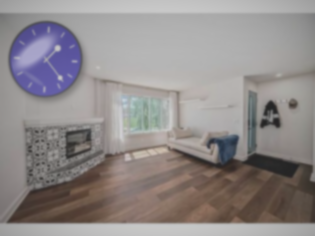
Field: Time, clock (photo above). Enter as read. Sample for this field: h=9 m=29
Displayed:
h=1 m=23
